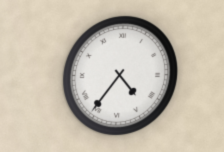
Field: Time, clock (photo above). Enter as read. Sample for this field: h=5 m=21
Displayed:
h=4 m=36
